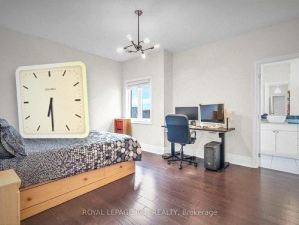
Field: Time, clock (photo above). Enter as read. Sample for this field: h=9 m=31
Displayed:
h=6 m=30
